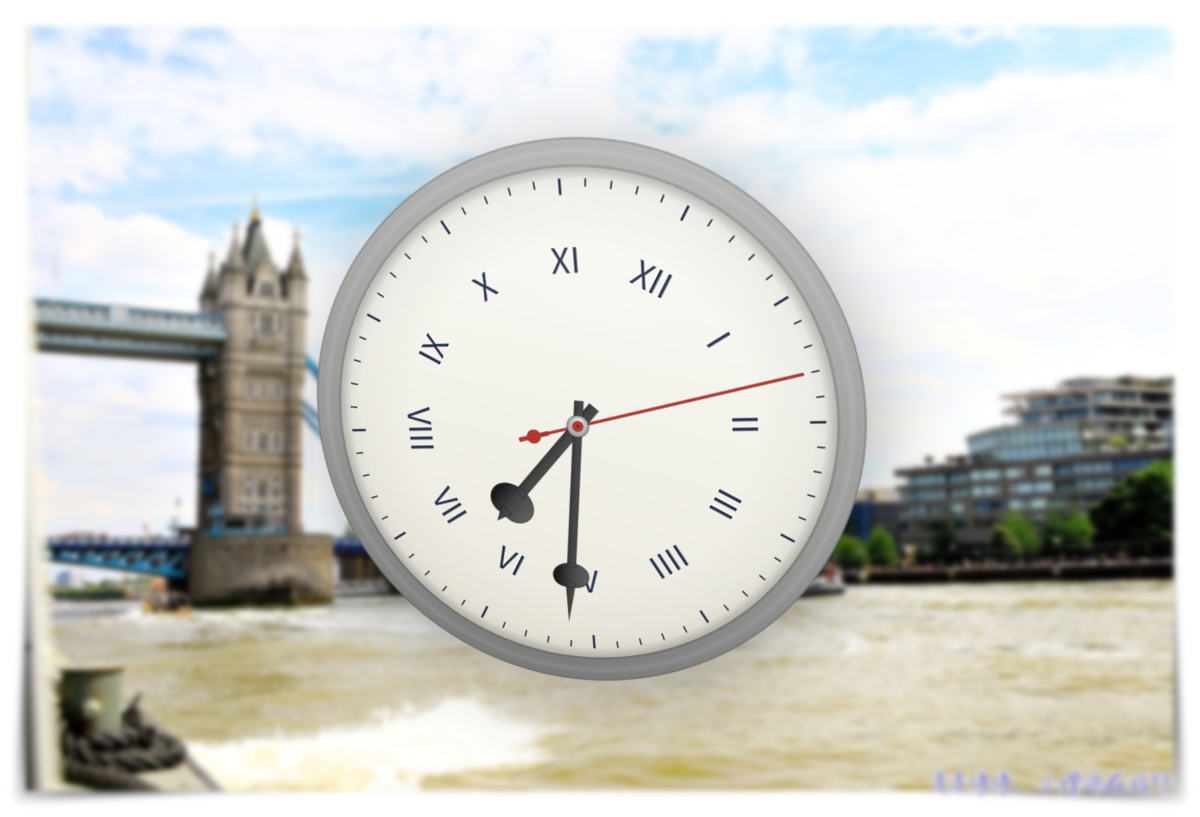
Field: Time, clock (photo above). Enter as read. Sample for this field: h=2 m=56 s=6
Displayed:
h=6 m=26 s=8
